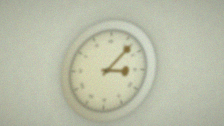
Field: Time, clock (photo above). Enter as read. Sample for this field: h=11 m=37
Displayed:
h=3 m=7
